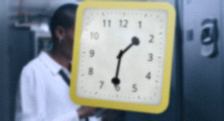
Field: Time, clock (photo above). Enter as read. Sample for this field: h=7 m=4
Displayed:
h=1 m=31
